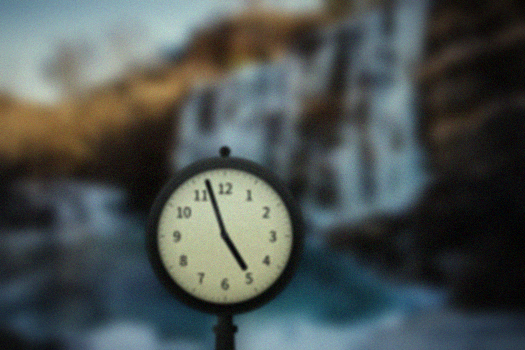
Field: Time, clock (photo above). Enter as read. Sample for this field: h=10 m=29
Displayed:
h=4 m=57
